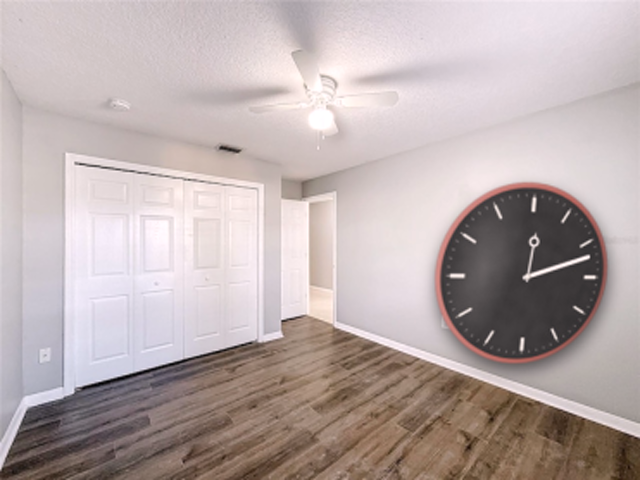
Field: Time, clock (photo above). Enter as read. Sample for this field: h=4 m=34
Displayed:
h=12 m=12
